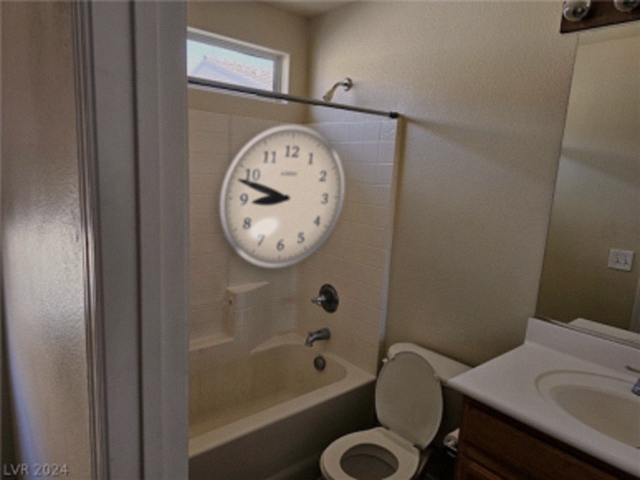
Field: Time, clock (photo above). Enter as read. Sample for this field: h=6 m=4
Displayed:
h=8 m=48
